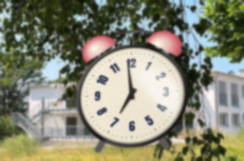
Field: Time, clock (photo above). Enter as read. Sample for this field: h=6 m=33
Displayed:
h=6 m=59
